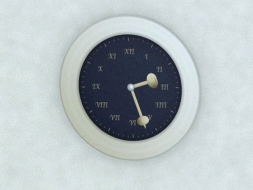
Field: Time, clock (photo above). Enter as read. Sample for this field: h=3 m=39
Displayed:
h=2 m=27
